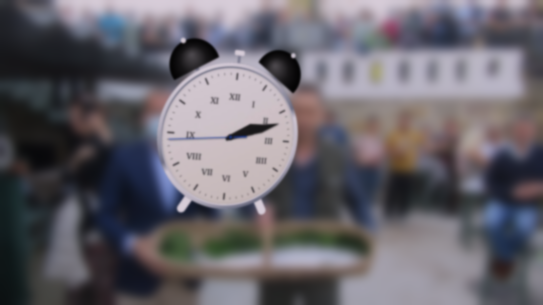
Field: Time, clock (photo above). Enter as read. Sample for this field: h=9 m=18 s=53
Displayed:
h=2 m=11 s=44
